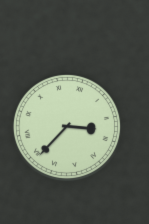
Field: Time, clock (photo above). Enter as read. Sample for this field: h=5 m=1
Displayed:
h=2 m=34
